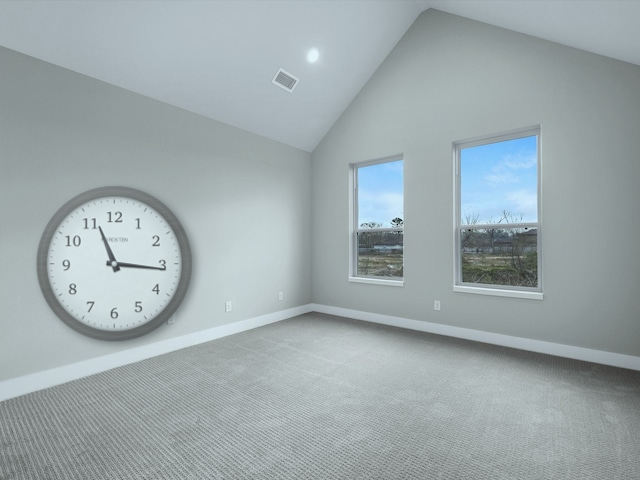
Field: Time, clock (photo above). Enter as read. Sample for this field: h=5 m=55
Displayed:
h=11 m=16
